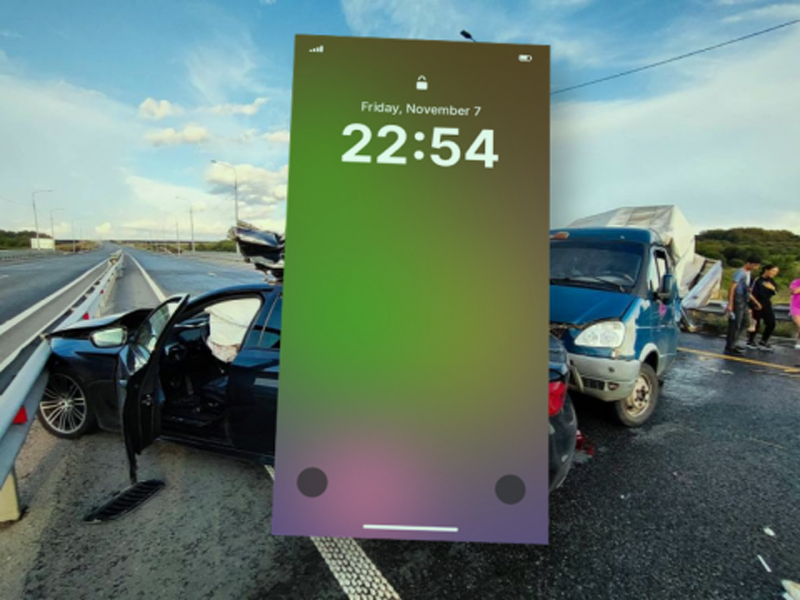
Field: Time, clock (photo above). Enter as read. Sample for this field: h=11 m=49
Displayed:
h=22 m=54
